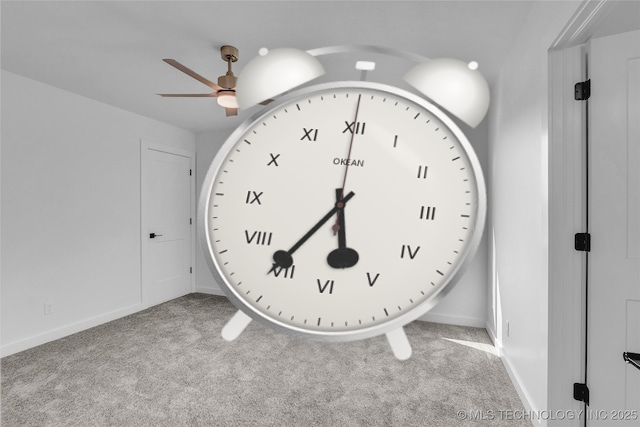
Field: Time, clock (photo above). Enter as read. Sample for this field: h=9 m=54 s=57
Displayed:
h=5 m=36 s=0
